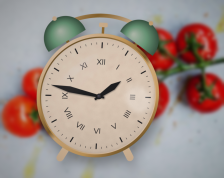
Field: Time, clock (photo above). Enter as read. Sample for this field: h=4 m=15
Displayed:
h=1 m=47
